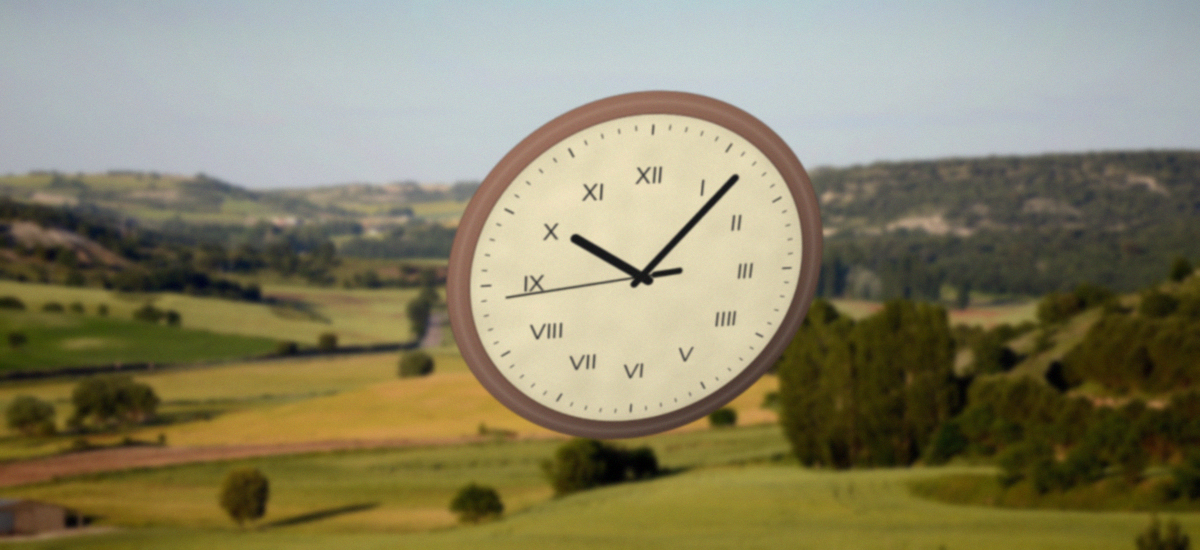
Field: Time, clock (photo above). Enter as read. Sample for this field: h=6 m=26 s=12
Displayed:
h=10 m=6 s=44
